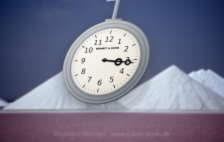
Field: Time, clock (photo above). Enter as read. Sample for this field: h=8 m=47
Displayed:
h=3 m=16
